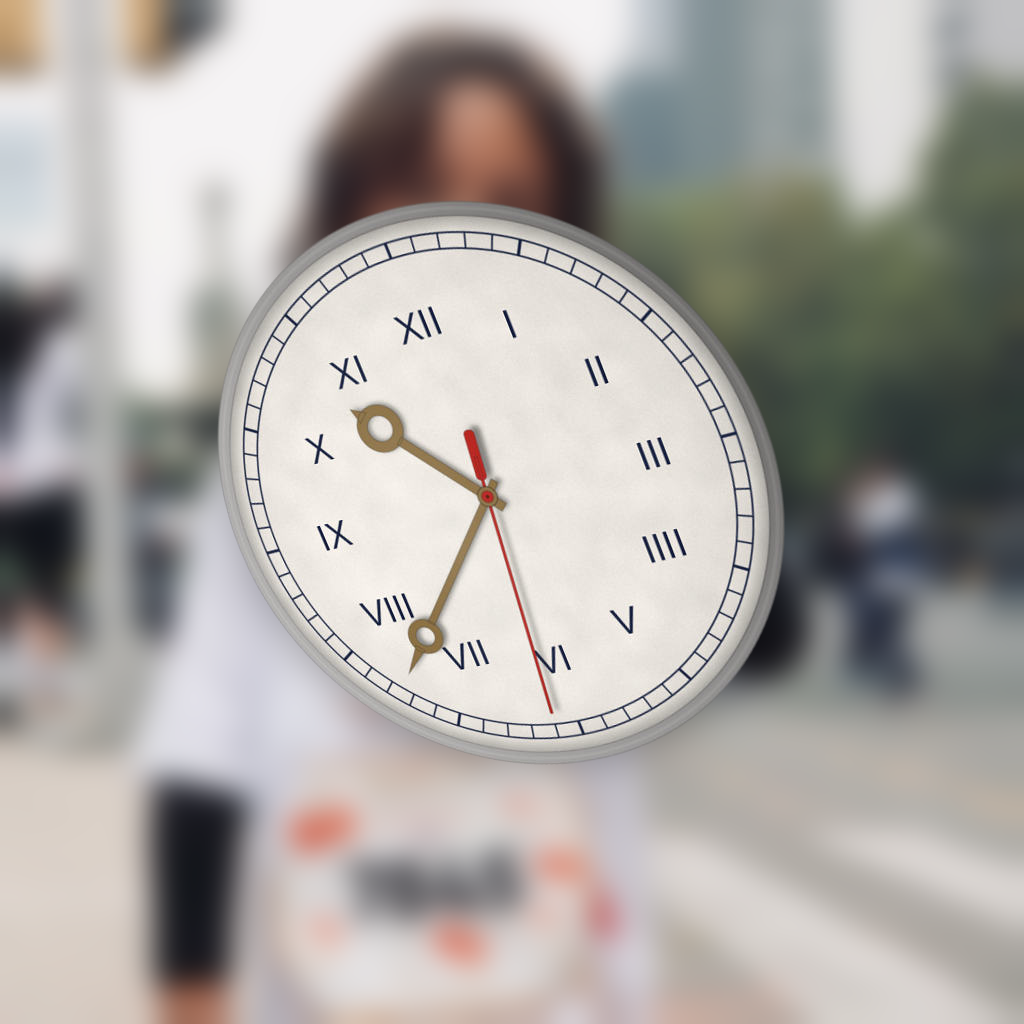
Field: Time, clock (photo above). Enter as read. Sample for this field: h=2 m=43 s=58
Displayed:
h=10 m=37 s=31
